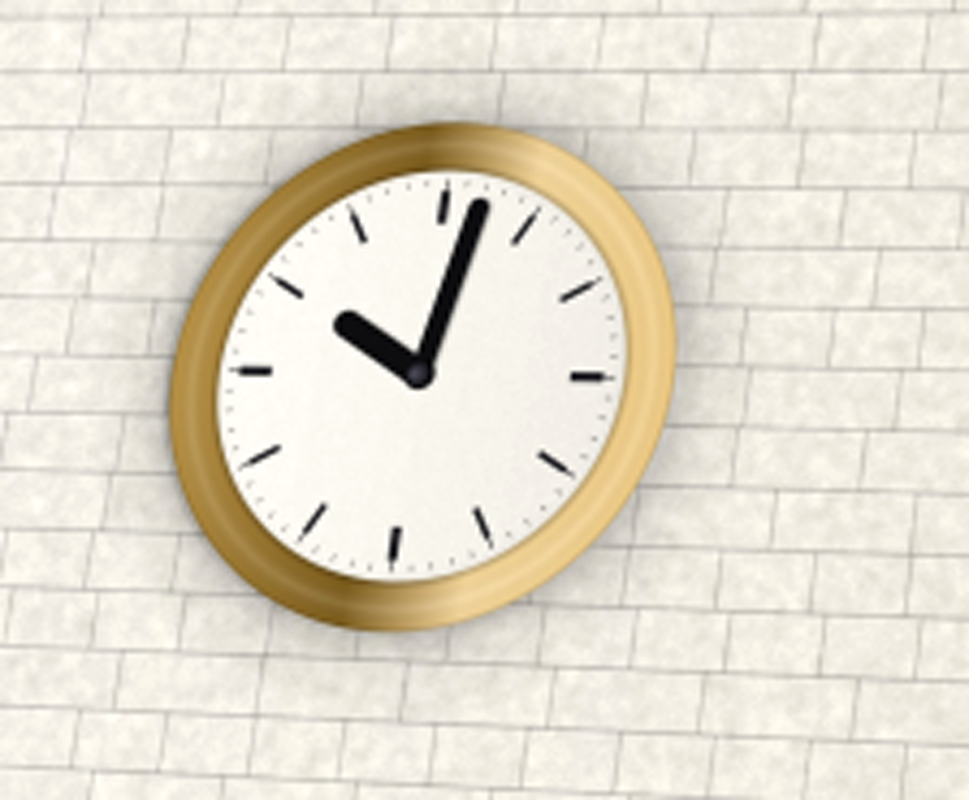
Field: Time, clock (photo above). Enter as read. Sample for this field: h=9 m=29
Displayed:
h=10 m=2
